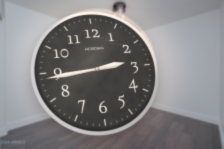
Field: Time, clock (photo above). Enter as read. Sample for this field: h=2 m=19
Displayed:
h=2 m=44
